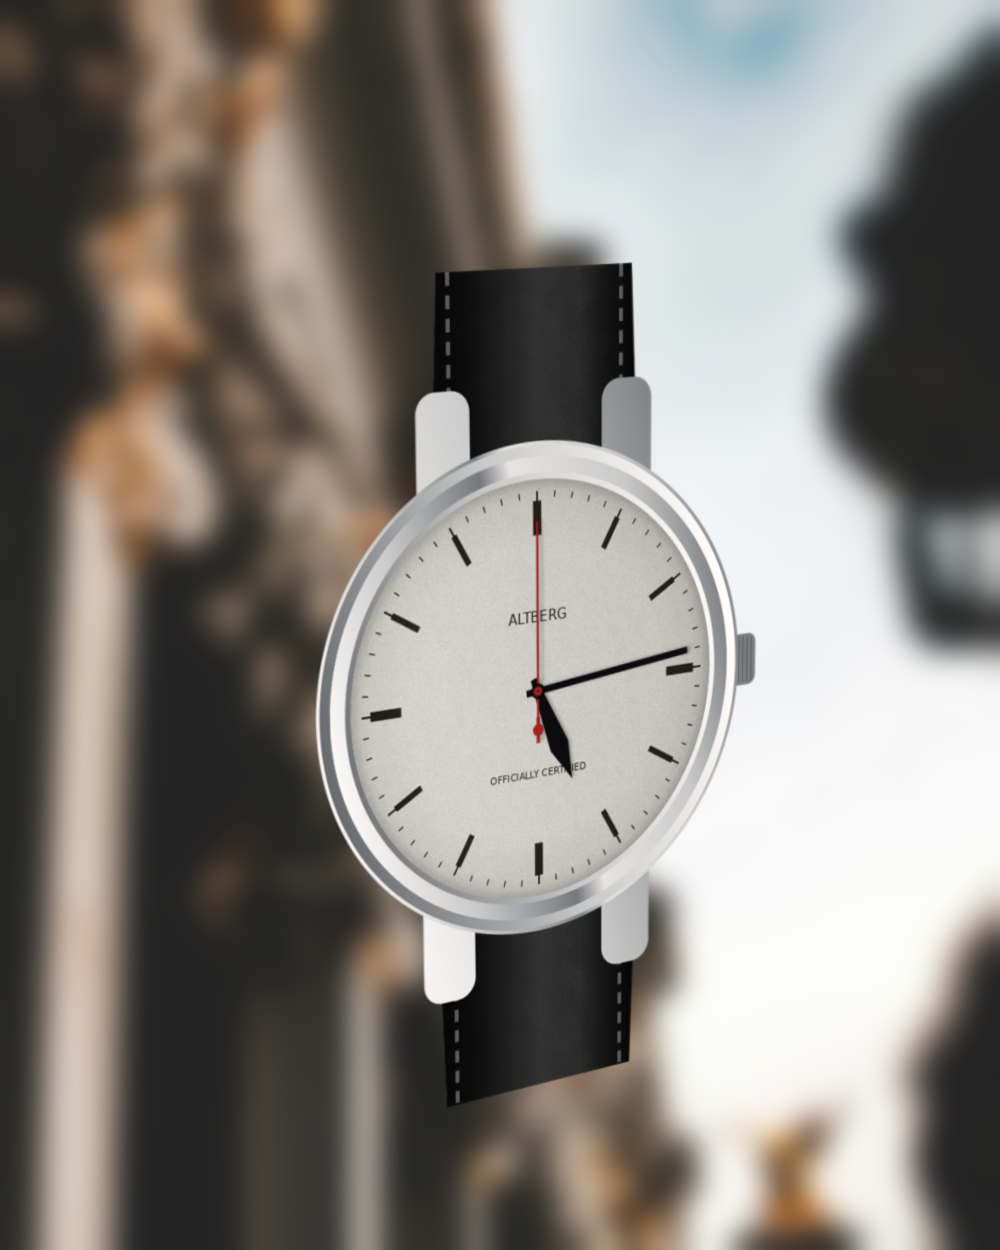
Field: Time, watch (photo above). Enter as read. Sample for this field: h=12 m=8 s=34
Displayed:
h=5 m=14 s=0
